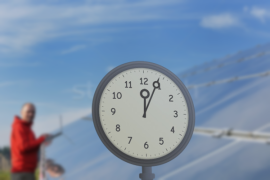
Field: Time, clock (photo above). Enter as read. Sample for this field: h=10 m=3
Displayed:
h=12 m=4
